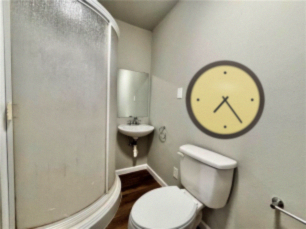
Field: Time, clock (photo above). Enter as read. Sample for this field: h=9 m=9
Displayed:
h=7 m=24
